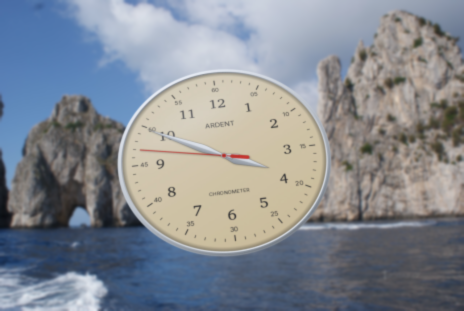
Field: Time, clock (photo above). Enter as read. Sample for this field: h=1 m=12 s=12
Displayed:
h=3 m=49 s=47
